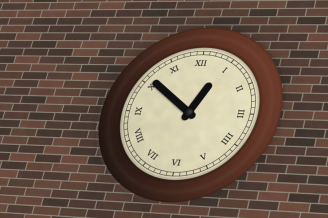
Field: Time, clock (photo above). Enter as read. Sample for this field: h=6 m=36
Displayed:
h=12 m=51
